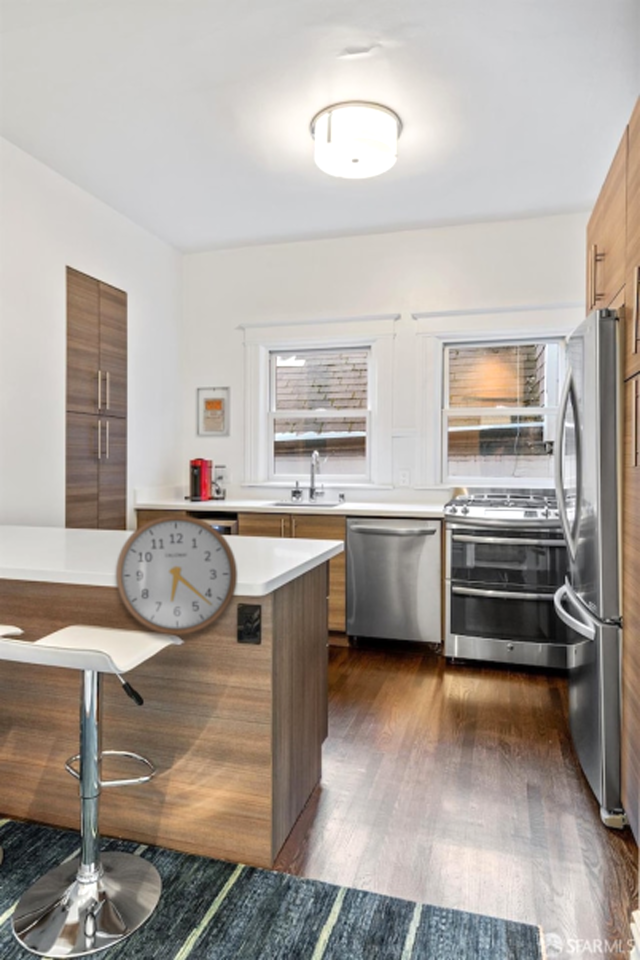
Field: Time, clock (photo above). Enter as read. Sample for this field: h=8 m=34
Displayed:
h=6 m=22
